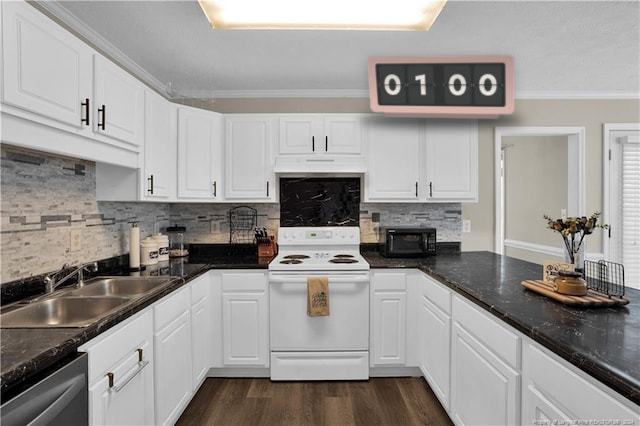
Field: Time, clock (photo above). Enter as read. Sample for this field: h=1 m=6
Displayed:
h=1 m=0
